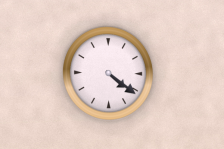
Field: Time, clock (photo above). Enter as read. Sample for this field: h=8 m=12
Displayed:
h=4 m=21
